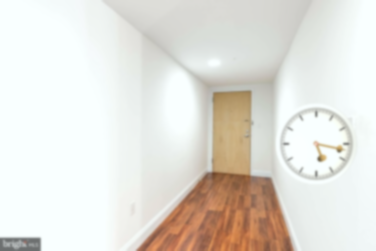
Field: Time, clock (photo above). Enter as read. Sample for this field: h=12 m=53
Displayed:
h=5 m=17
